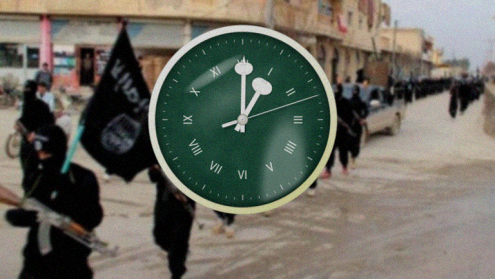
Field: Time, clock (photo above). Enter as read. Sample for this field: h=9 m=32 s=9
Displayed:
h=1 m=0 s=12
